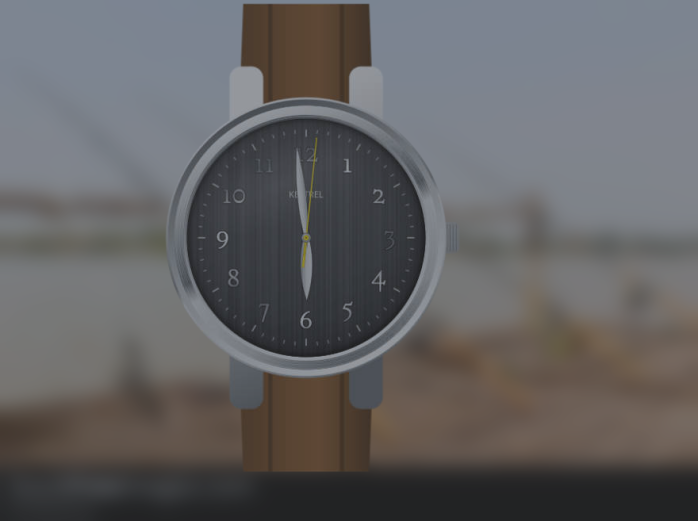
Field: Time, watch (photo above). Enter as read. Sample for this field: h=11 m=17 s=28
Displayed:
h=5 m=59 s=1
